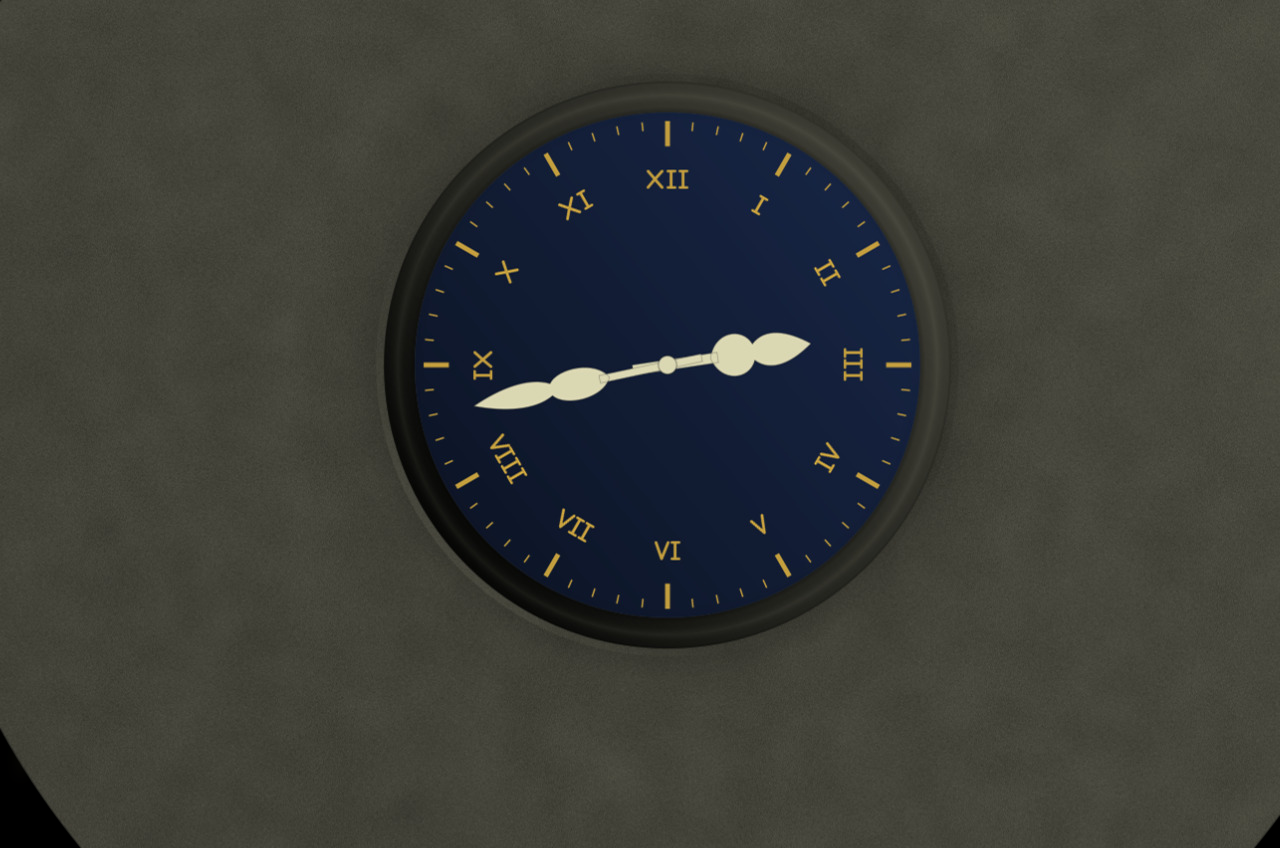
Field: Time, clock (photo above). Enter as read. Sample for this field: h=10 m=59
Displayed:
h=2 m=43
